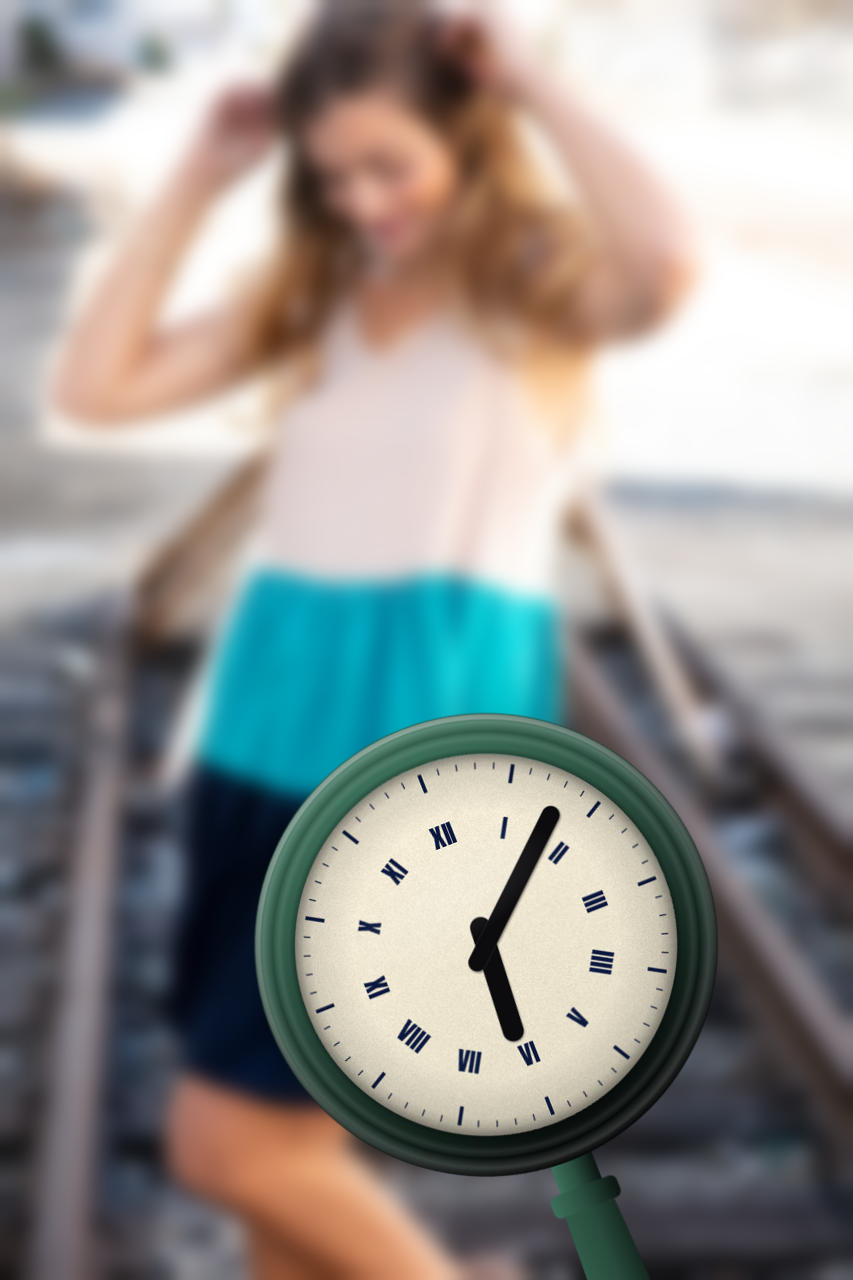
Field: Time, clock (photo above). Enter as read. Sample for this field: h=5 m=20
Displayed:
h=6 m=8
